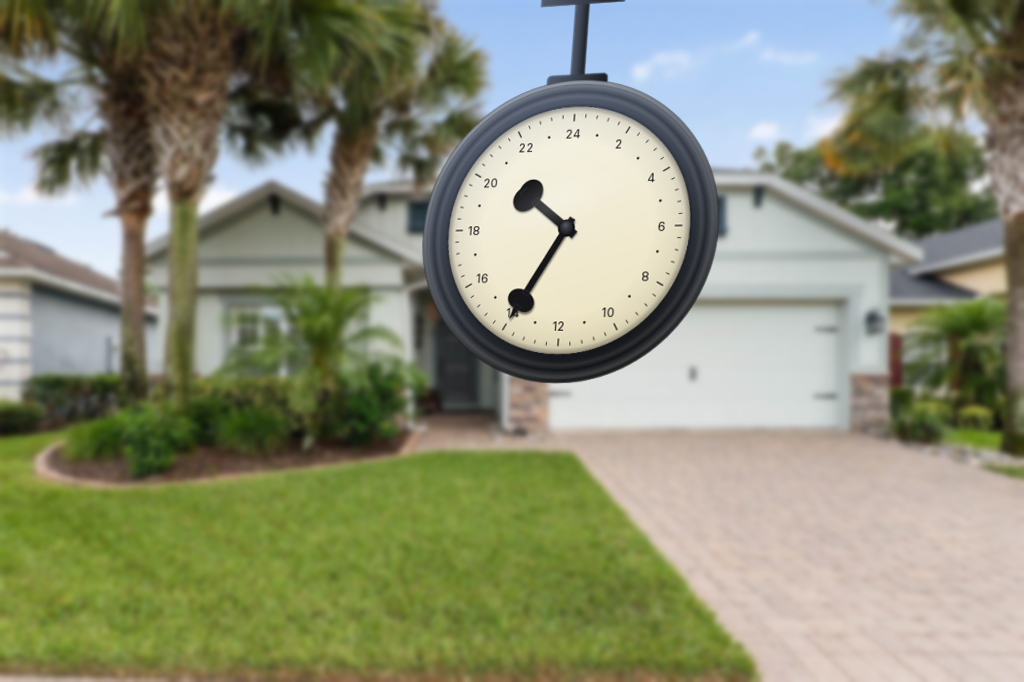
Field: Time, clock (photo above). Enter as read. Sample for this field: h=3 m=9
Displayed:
h=20 m=35
